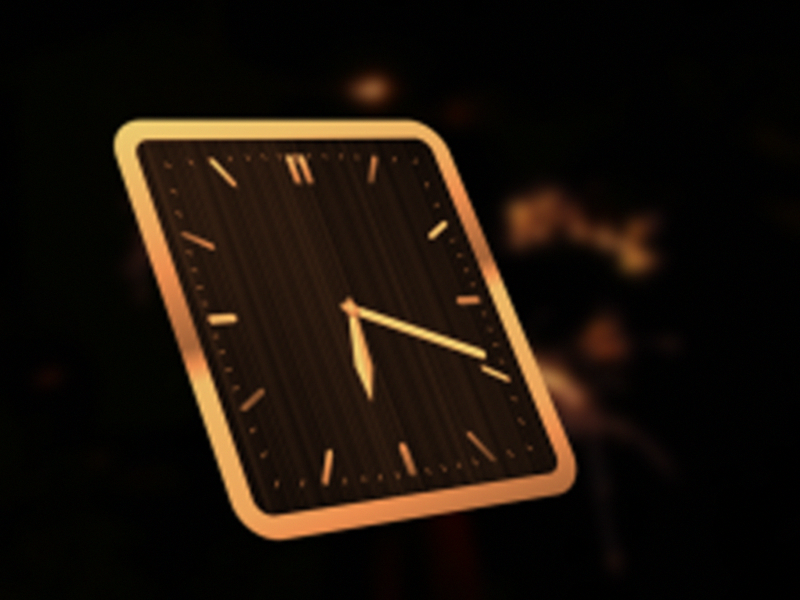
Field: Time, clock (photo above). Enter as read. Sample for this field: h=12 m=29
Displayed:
h=6 m=19
